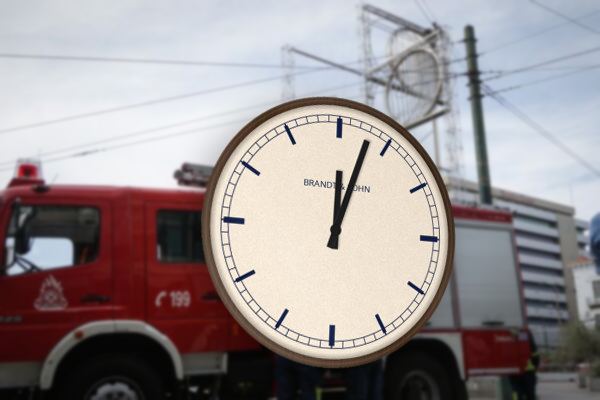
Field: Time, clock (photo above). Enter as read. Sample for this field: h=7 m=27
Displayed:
h=12 m=3
